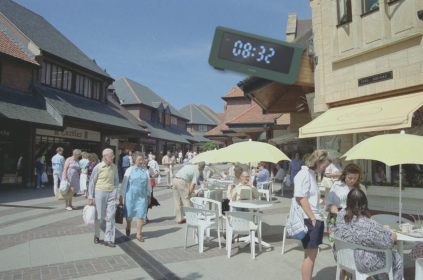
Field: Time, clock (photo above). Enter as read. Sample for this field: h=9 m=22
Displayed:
h=8 m=32
